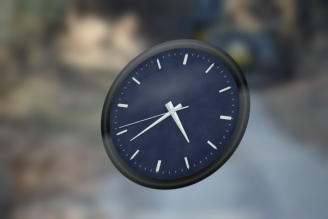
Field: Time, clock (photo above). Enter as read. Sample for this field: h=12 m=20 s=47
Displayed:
h=4 m=37 s=41
